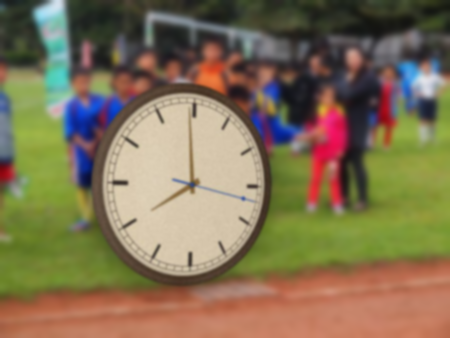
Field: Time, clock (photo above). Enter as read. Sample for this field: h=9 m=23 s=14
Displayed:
h=7 m=59 s=17
